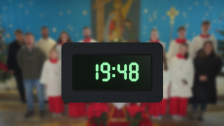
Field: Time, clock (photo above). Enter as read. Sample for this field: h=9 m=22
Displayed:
h=19 m=48
